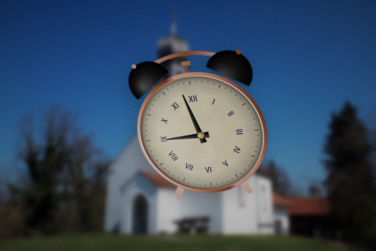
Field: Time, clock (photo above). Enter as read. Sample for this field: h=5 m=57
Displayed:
h=8 m=58
